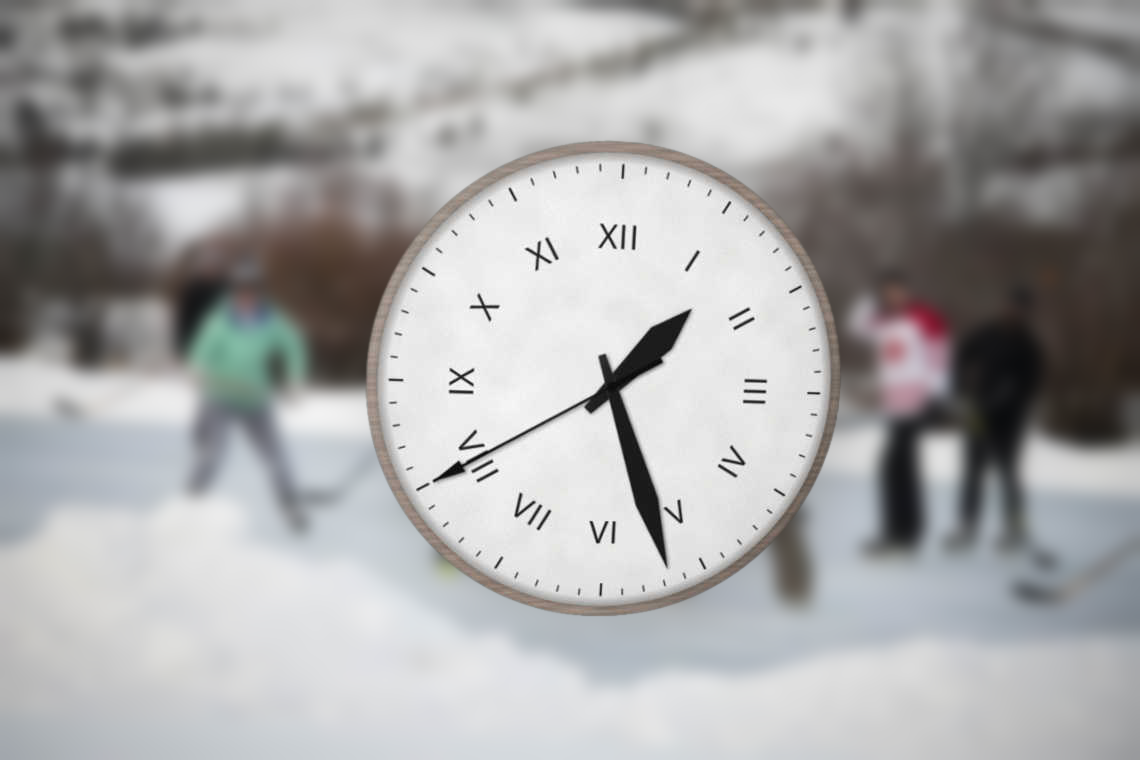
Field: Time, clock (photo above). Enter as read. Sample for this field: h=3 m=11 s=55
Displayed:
h=1 m=26 s=40
